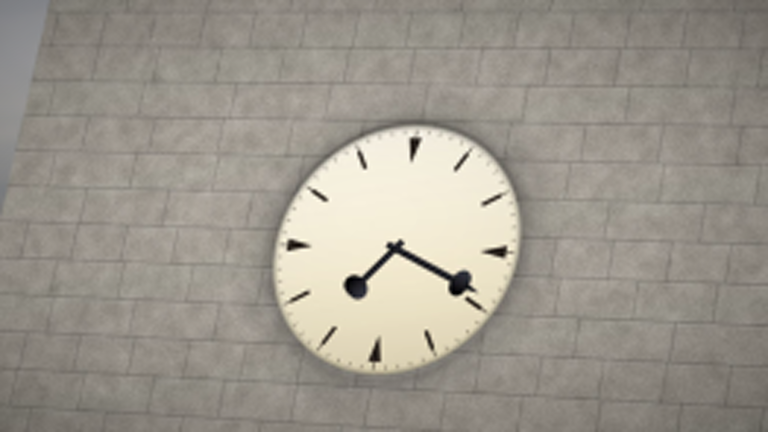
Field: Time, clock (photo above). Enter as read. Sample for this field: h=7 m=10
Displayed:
h=7 m=19
